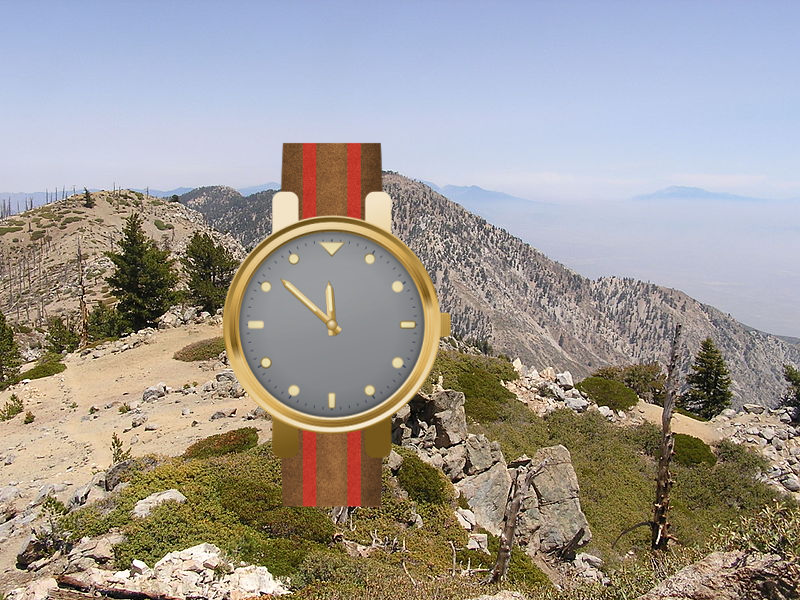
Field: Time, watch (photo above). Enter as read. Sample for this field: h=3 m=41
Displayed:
h=11 m=52
